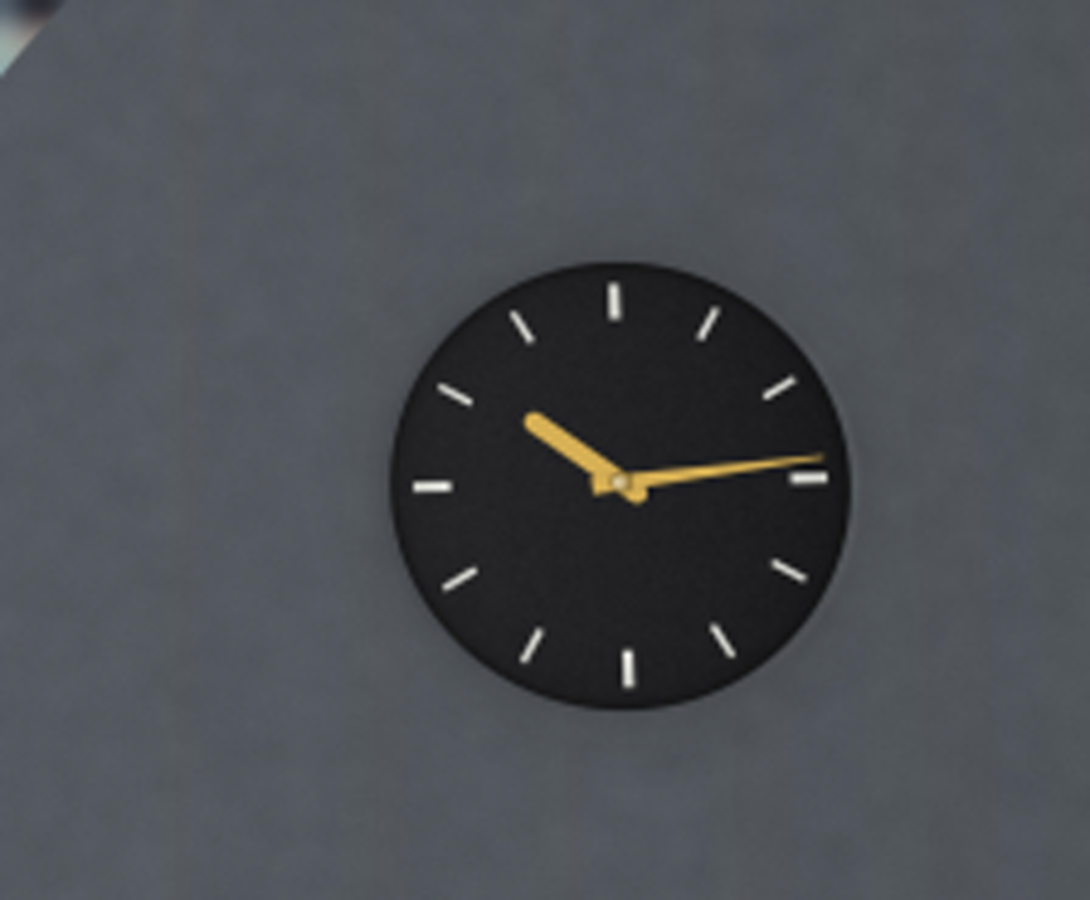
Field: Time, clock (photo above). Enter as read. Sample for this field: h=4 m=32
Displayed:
h=10 m=14
